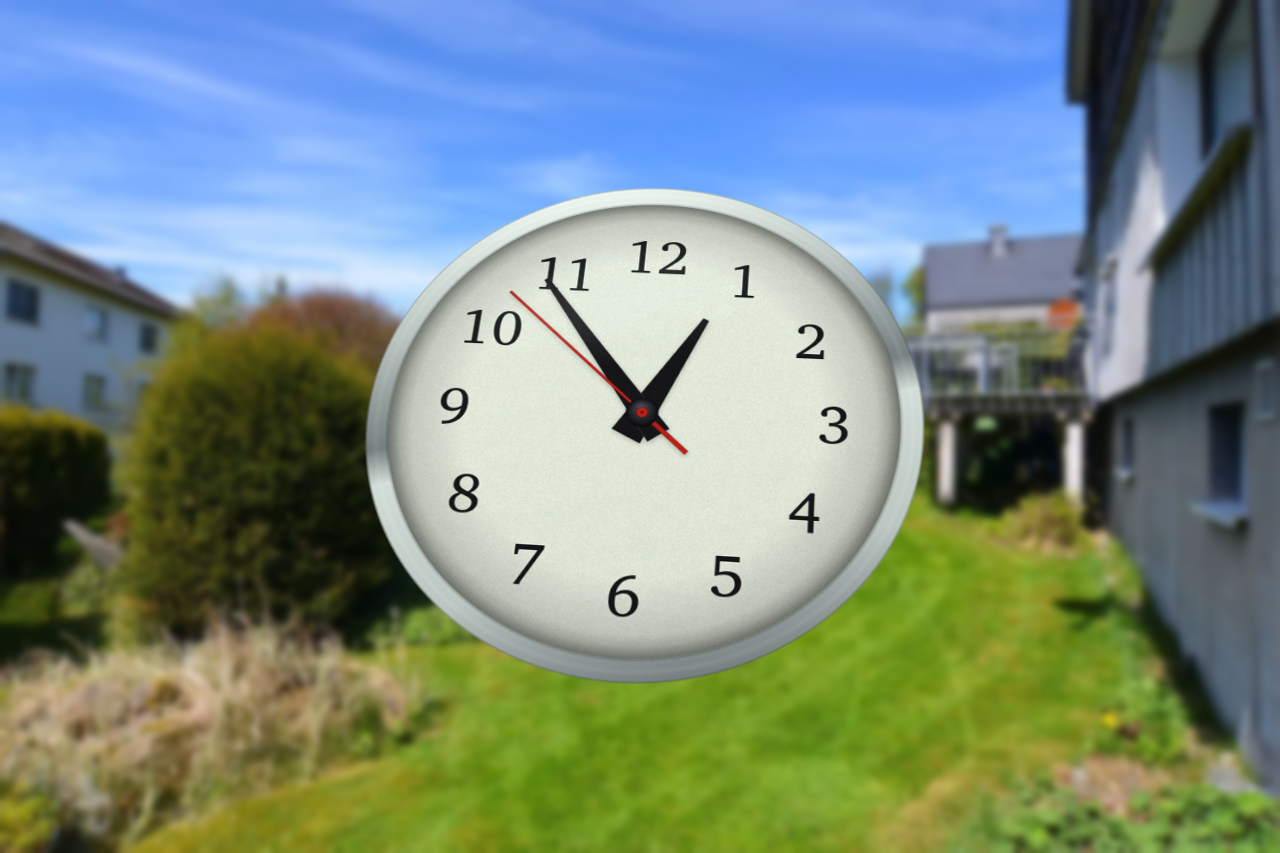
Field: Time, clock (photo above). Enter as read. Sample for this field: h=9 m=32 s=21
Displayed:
h=12 m=53 s=52
